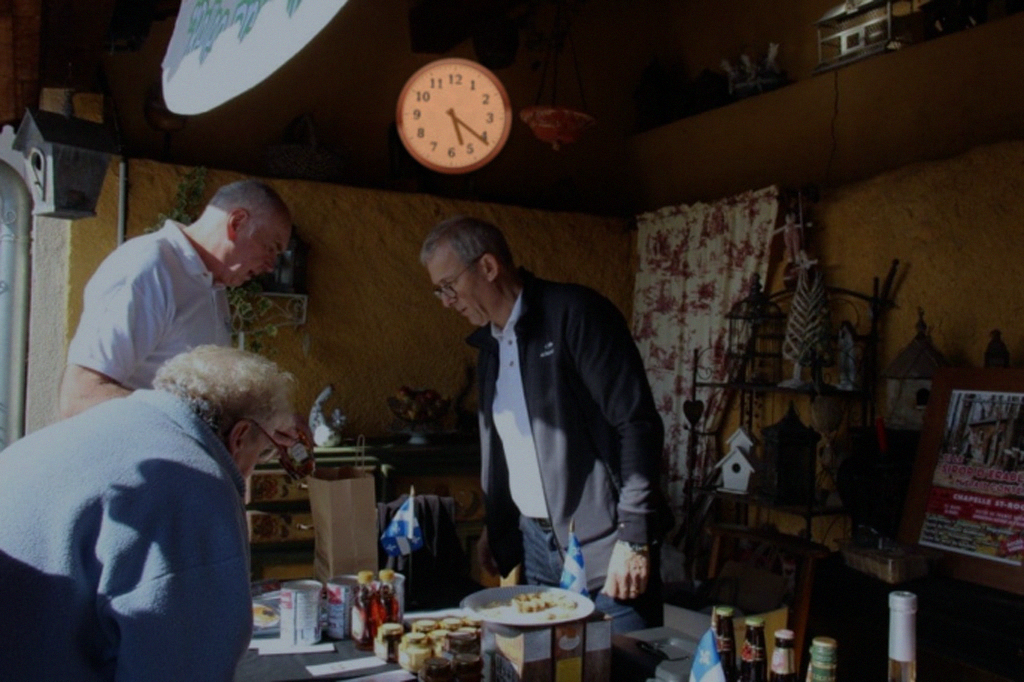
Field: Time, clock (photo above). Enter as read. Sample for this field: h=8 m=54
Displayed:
h=5 m=21
